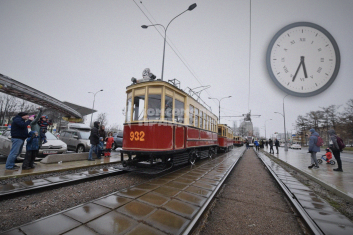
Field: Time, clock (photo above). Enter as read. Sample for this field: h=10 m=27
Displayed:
h=5 m=34
